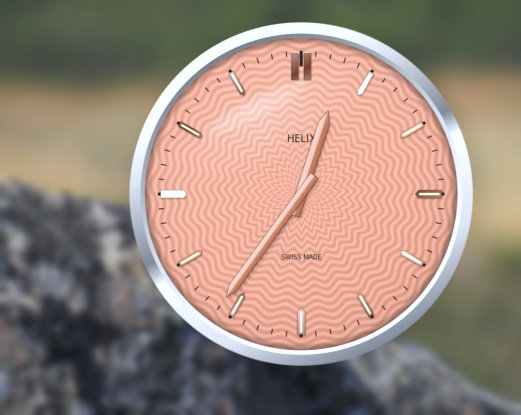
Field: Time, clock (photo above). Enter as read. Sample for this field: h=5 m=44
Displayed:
h=12 m=36
